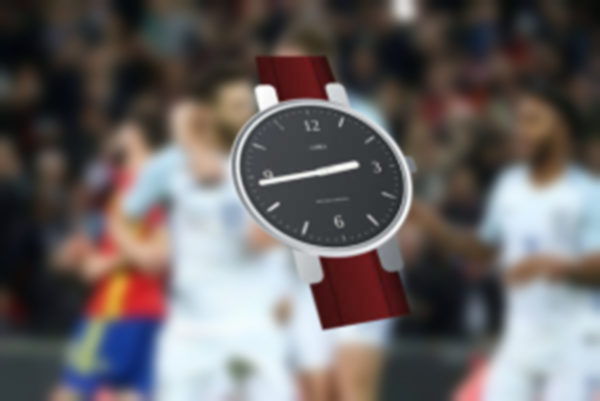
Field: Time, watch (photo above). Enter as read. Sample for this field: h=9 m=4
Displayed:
h=2 m=44
